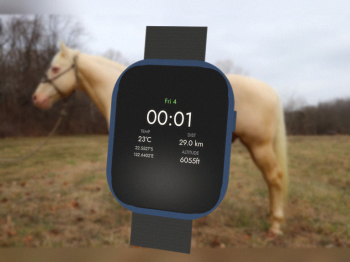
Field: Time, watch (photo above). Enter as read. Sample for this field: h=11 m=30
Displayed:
h=0 m=1
